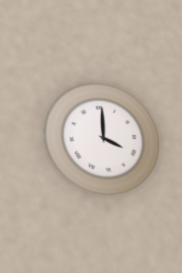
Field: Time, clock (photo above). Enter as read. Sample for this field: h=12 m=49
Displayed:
h=4 m=1
